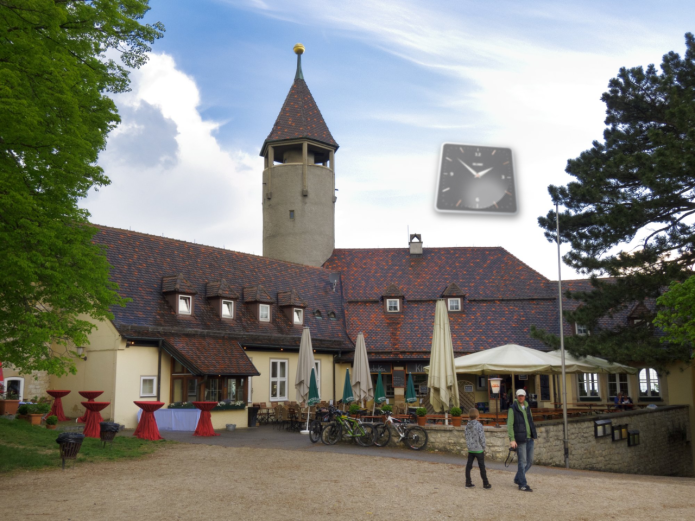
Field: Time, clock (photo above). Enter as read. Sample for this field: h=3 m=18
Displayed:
h=1 m=52
